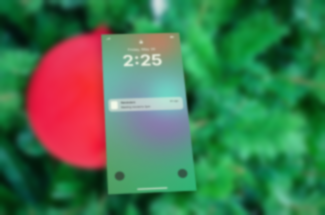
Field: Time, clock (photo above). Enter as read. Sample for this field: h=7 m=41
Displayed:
h=2 m=25
